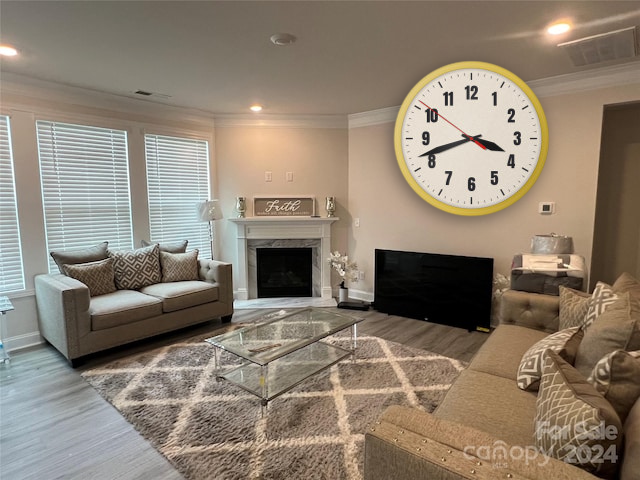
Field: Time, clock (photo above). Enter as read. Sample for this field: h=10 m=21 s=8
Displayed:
h=3 m=41 s=51
